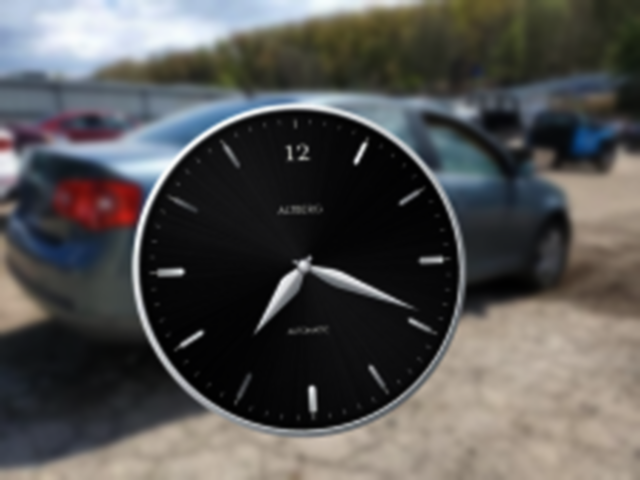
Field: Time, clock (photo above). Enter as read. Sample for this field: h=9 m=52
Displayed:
h=7 m=19
